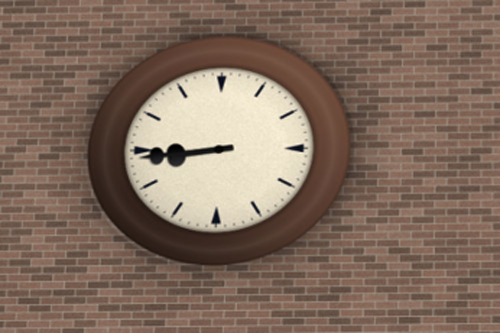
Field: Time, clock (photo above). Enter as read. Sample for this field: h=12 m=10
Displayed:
h=8 m=44
